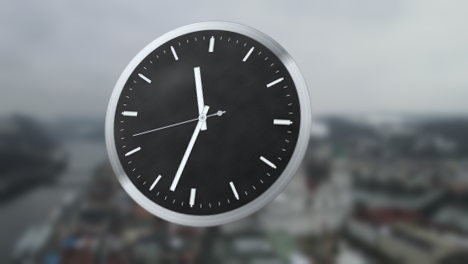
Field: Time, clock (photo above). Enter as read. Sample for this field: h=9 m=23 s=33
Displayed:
h=11 m=32 s=42
